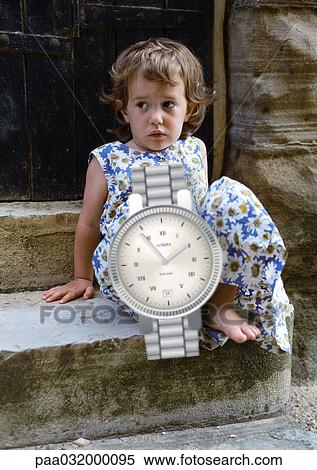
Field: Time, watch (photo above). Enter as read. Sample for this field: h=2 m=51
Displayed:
h=1 m=54
